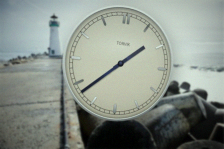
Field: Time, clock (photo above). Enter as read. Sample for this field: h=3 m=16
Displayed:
h=1 m=38
